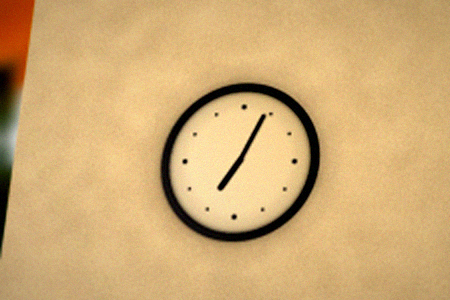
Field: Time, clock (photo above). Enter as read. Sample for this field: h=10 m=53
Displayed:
h=7 m=4
